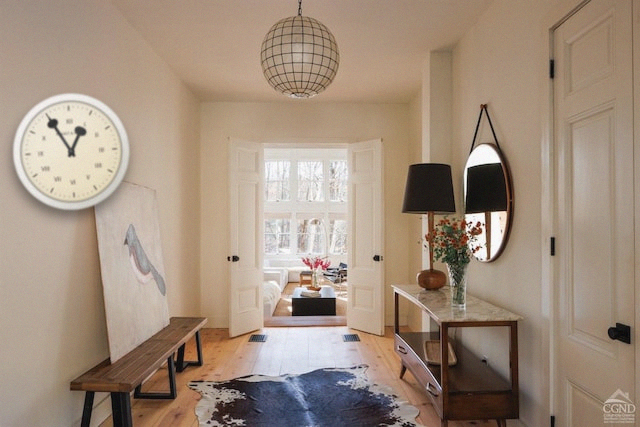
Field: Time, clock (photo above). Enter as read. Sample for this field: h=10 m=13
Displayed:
h=12 m=55
